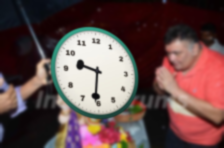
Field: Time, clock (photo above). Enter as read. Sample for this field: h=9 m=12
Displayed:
h=9 m=31
